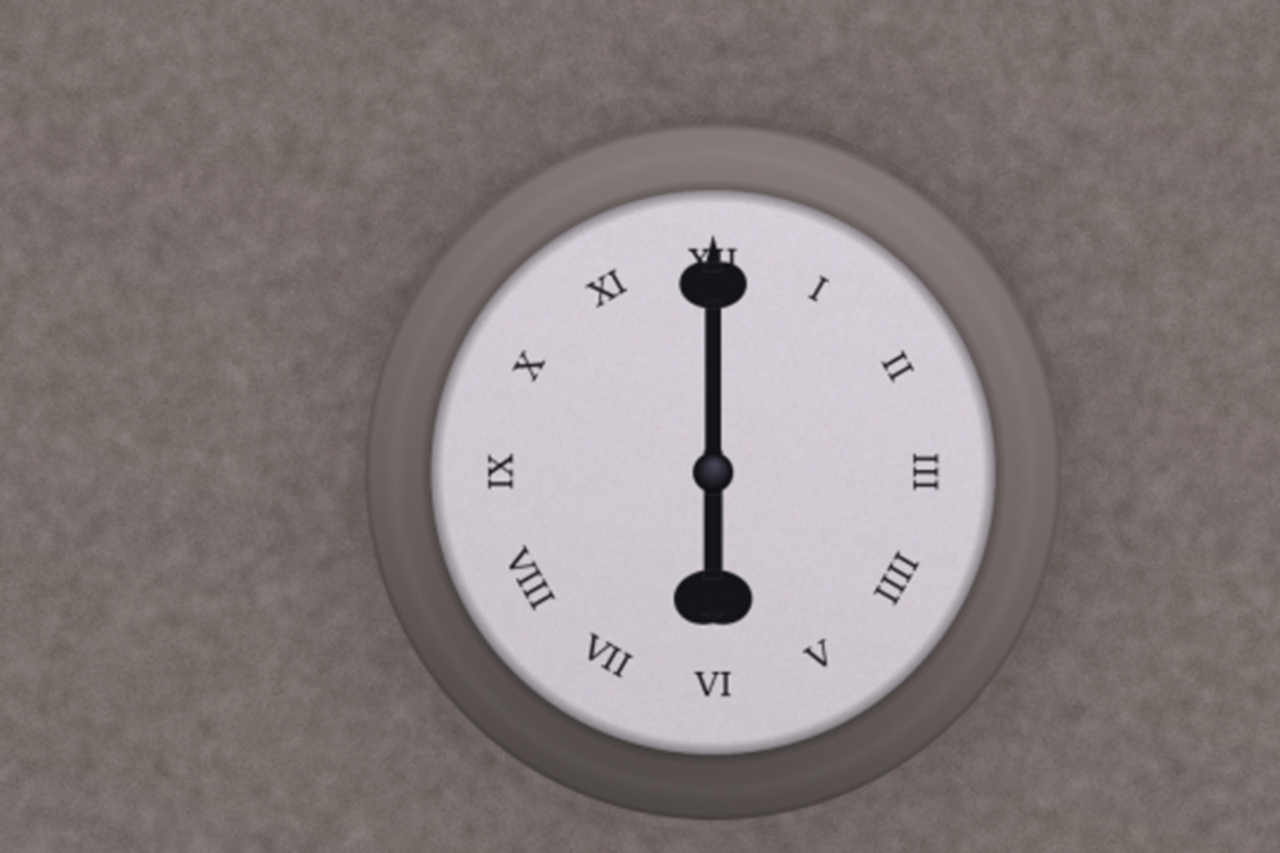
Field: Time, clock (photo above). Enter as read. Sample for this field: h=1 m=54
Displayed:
h=6 m=0
